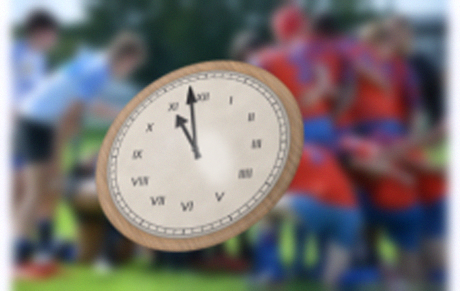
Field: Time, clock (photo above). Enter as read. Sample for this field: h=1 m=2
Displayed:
h=10 m=58
